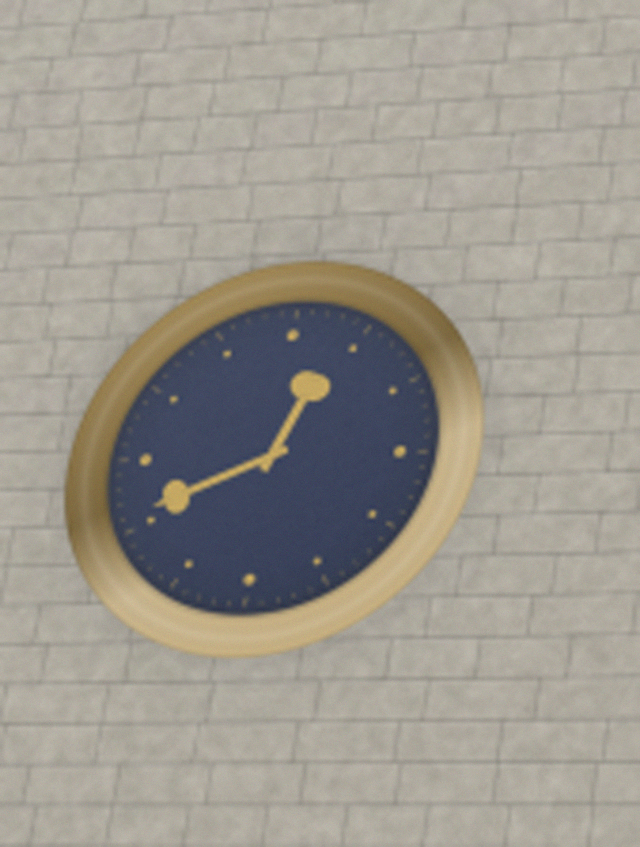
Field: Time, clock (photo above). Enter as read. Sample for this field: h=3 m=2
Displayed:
h=12 m=41
